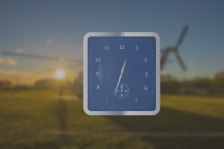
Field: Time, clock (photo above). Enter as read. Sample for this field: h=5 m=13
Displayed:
h=12 m=33
